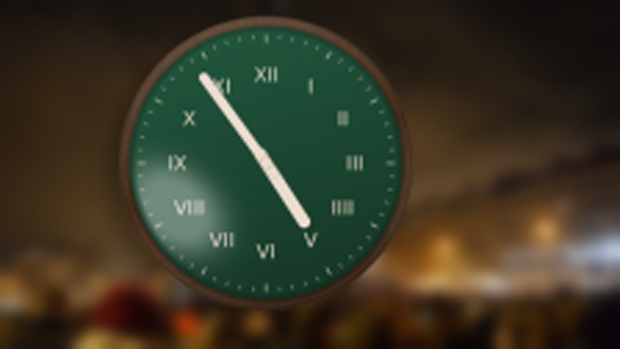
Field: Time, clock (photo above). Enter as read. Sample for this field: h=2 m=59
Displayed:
h=4 m=54
